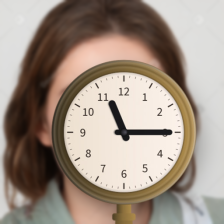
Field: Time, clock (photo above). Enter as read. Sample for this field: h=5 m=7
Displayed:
h=11 m=15
